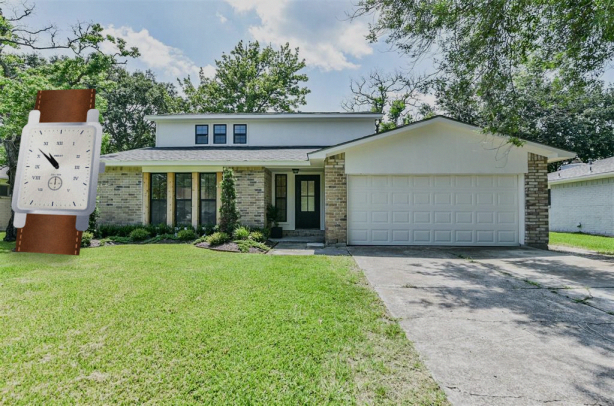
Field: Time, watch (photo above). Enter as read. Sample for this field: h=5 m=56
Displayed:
h=10 m=52
